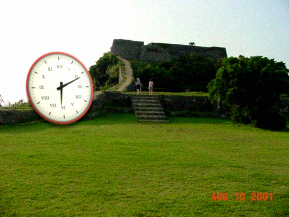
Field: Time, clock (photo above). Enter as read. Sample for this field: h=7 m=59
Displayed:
h=6 m=11
